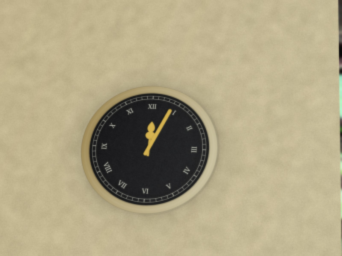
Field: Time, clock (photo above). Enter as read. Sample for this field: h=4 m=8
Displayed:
h=12 m=4
